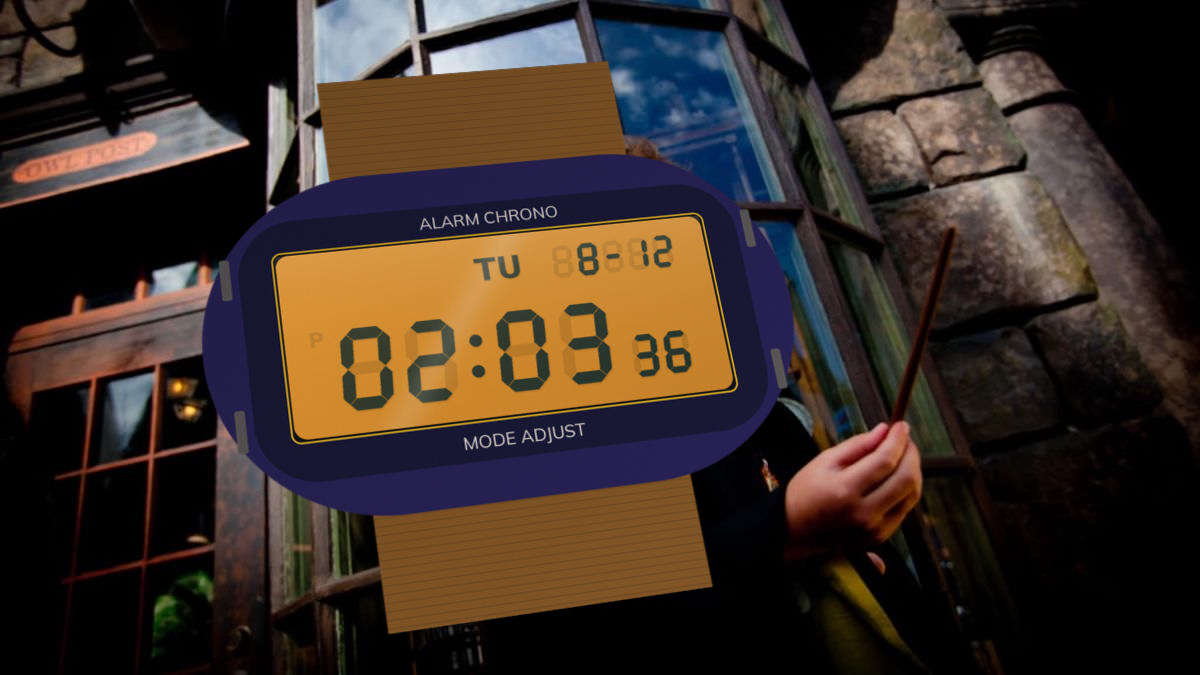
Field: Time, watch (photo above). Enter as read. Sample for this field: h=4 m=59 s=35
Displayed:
h=2 m=3 s=36
